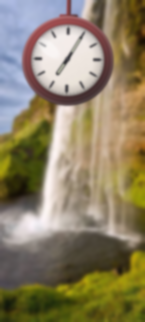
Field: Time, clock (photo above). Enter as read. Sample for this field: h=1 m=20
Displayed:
h=7 m=5
